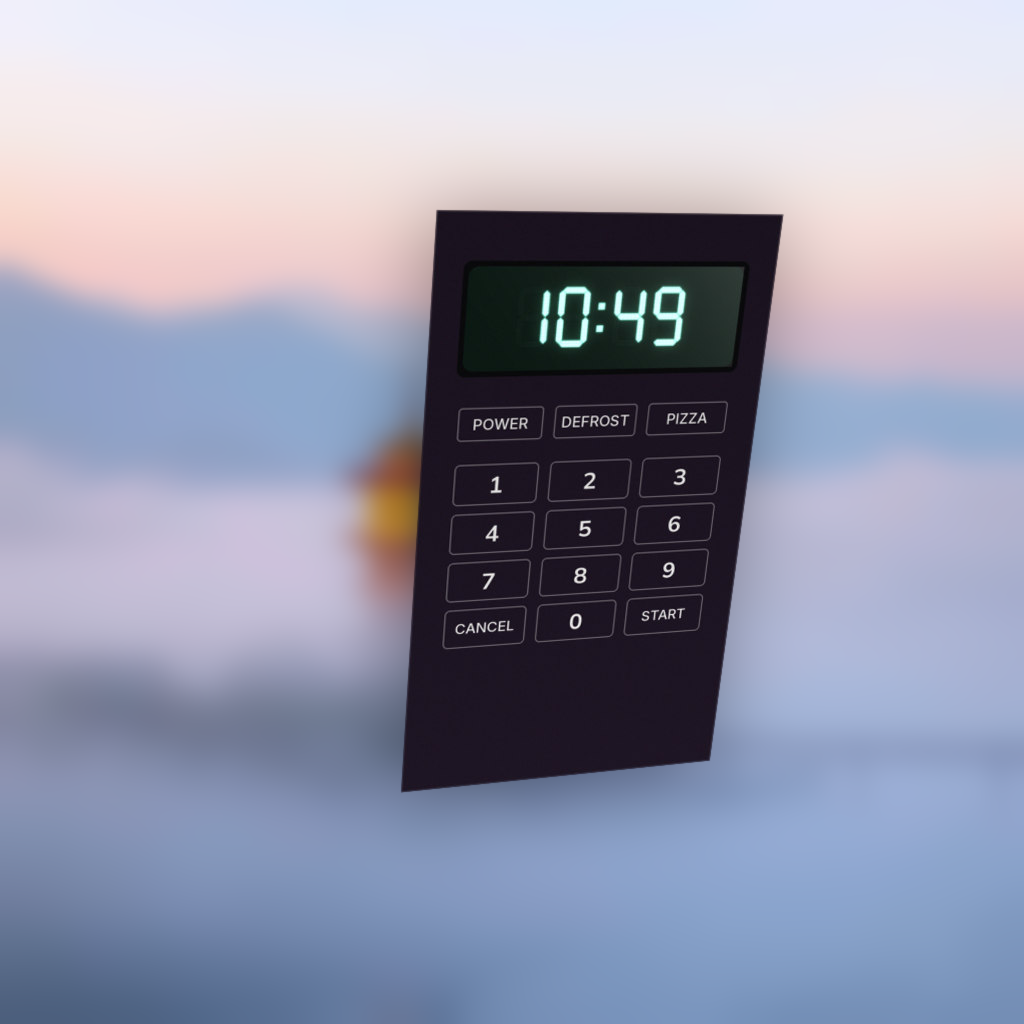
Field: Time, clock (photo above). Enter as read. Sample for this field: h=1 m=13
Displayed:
h=10 m=49
